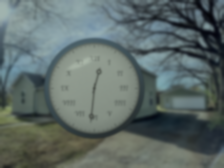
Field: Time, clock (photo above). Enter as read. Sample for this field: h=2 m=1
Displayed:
h=12 m=31
